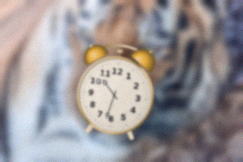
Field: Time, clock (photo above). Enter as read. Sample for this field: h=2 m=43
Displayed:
h=10 m=32
